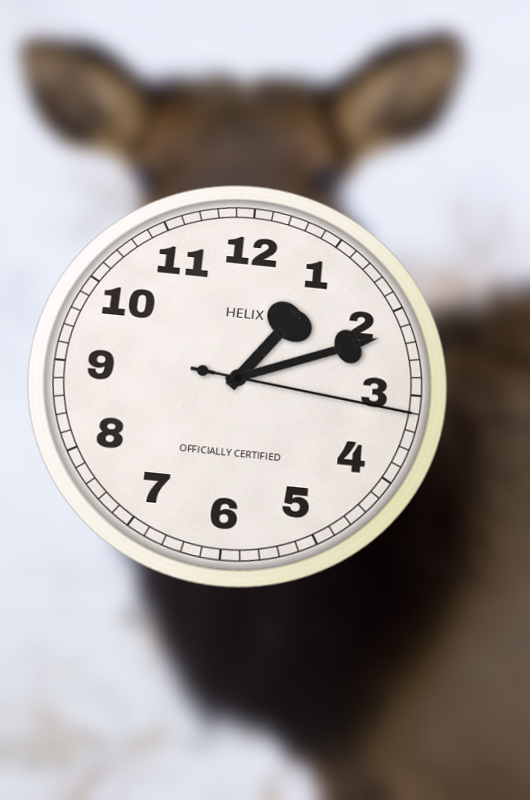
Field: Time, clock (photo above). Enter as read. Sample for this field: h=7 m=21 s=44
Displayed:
h=1 m=11 s=16
